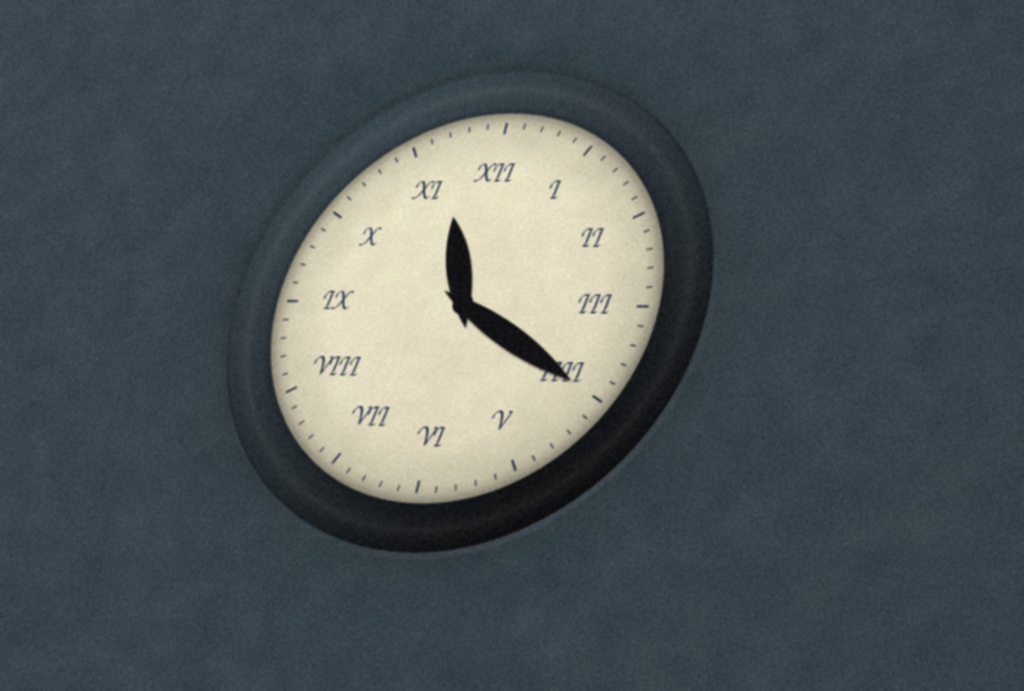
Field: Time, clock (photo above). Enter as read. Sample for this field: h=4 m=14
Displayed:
h=11 m=20
